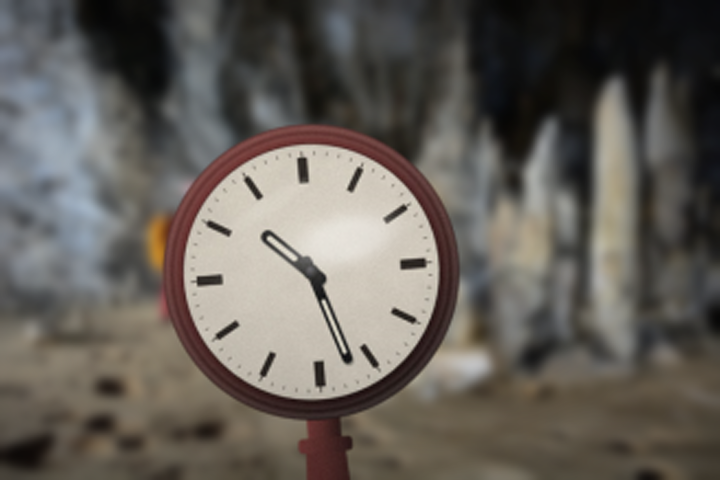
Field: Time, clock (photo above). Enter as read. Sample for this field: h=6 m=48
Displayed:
h=10 m=27
